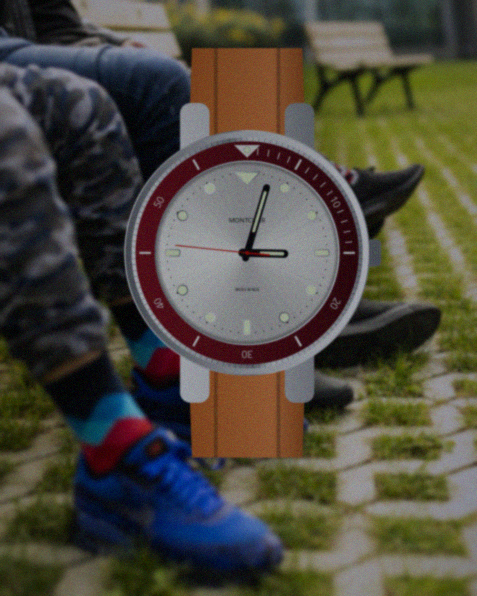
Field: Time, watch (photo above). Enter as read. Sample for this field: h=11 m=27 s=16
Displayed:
h=3 m=2 s=46
